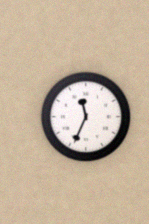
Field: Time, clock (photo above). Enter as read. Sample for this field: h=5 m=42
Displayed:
h=11 m=34
